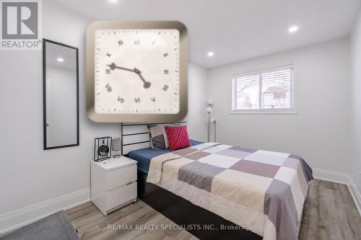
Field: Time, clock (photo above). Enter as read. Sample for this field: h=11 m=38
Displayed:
h=4 m=47
